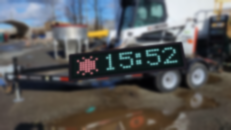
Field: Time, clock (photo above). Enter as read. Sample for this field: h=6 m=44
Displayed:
h=15 m=52
